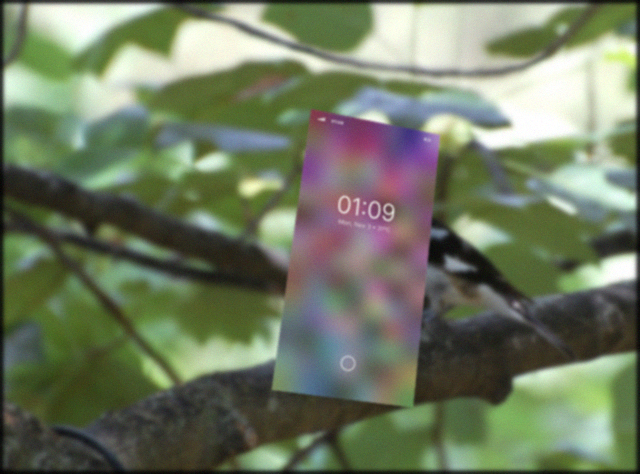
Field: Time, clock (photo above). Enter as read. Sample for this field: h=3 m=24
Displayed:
h=1 m=9
